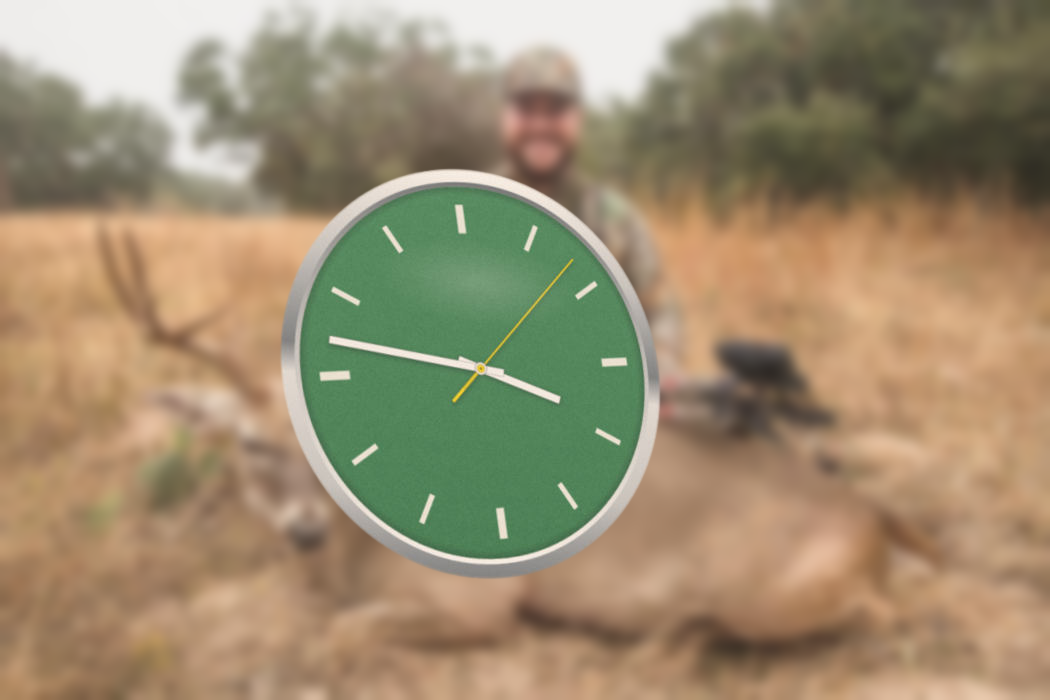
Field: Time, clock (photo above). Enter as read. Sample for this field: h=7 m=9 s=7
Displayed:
h=3 m=47 s=8
